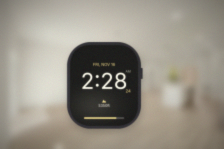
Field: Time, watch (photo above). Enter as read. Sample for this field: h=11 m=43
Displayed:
h=2 m=28
